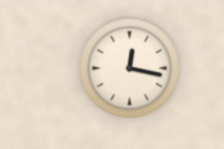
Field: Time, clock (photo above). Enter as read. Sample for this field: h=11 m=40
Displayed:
h=12 m=17
